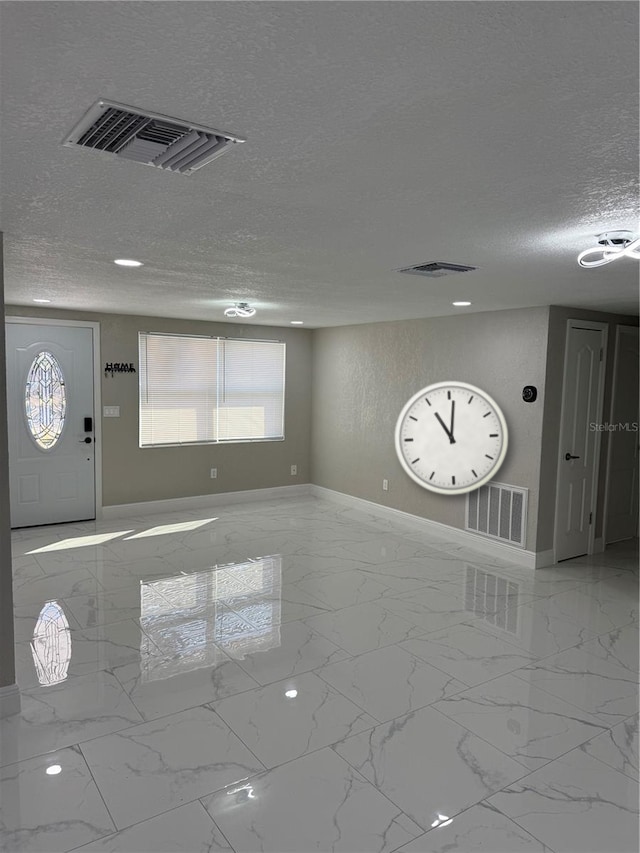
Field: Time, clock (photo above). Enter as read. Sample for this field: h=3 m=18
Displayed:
h=11 m=1
